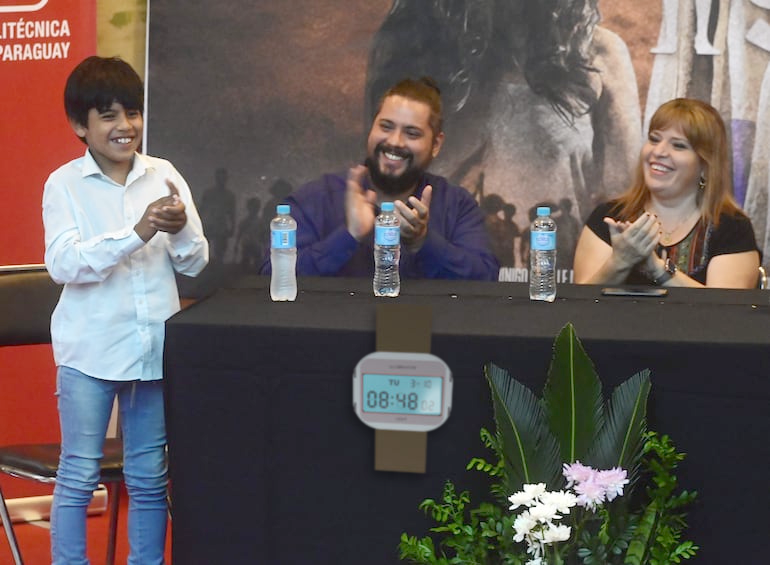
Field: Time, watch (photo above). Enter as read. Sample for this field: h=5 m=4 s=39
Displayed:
h=8 m=48 s=2
